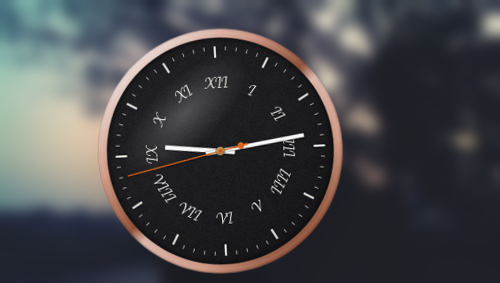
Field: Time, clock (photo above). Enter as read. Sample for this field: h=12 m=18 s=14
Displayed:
h=9 m=13 s=43
